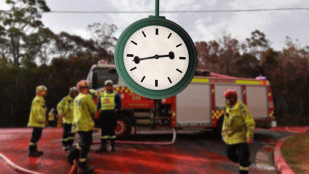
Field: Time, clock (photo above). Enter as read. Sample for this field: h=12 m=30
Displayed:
h=2 m=43
